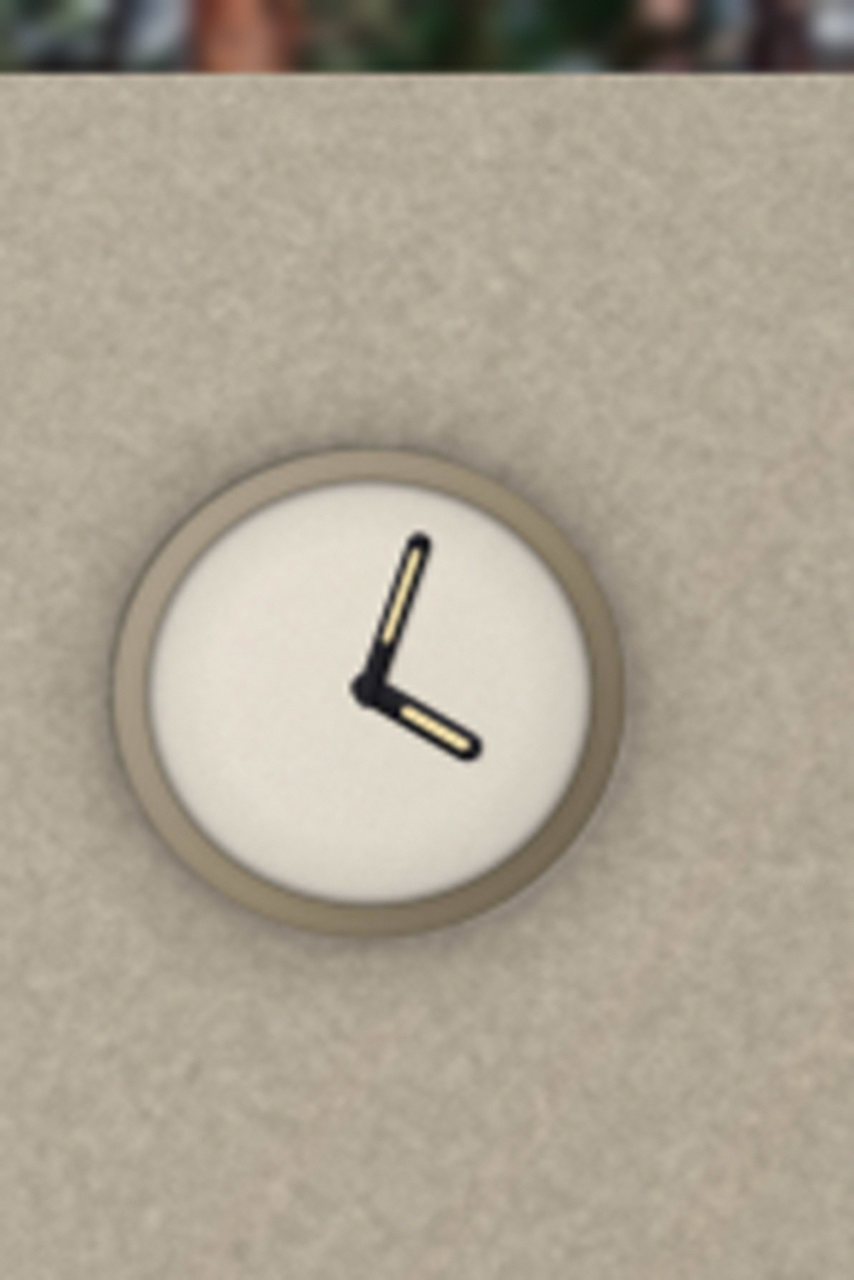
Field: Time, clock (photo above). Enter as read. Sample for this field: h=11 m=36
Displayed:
h=4 m=3
